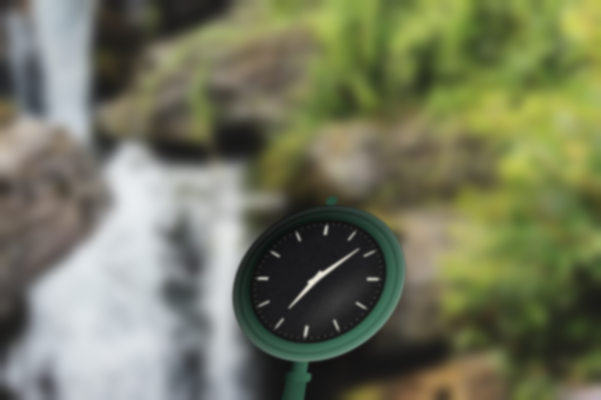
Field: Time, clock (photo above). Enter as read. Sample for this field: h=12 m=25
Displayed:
h=7 m=8
